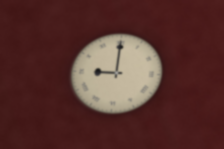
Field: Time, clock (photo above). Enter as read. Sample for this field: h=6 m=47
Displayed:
h=9 m=0
